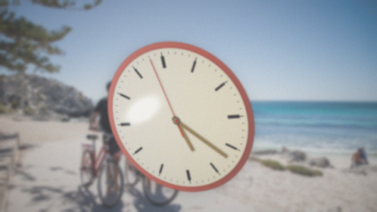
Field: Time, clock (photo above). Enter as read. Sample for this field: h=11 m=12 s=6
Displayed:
h=5 m=21 s=58
